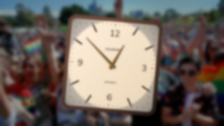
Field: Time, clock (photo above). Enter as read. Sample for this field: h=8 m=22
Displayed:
h=12 m=52
